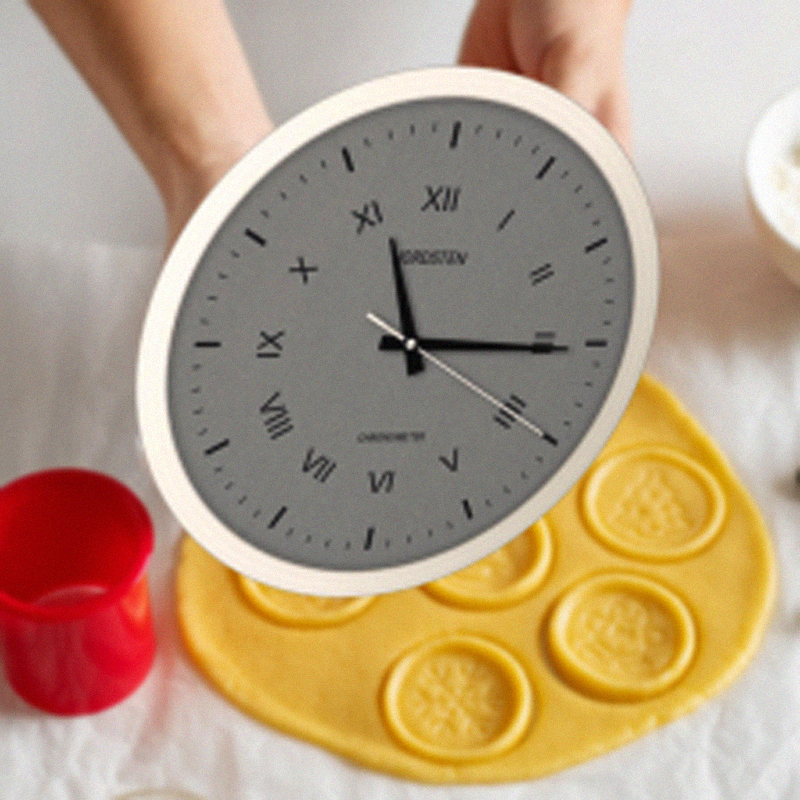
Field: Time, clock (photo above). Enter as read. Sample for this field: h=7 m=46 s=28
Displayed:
h=11 m=15 s=20
